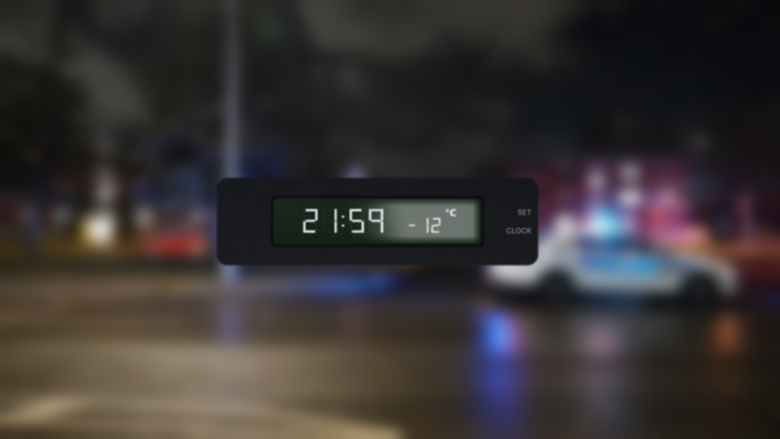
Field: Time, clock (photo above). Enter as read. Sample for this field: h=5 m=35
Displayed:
h=21 m=59
